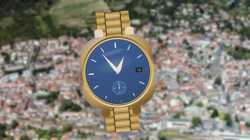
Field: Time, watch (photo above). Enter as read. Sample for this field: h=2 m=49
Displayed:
h=12 m=54
